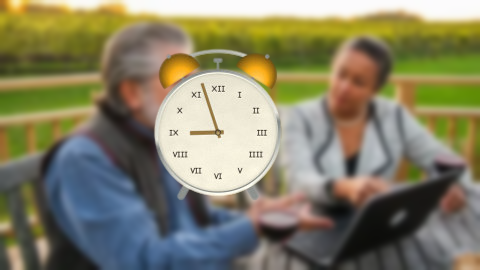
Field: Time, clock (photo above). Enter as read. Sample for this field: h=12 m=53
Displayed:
h=8 m=57
